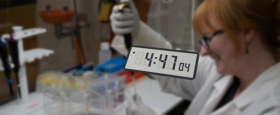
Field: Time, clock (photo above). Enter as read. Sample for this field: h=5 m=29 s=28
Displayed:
h=4 m=47 s=4
